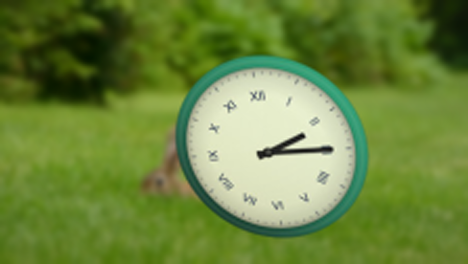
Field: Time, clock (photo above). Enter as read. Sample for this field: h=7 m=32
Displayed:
h=2 m=15
